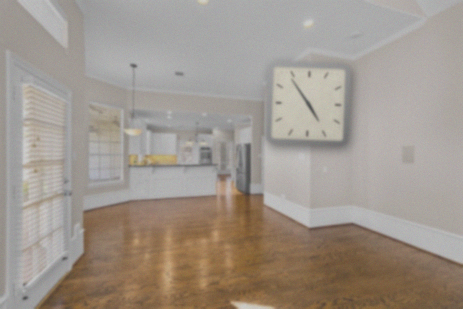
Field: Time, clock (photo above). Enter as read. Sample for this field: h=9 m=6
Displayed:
h=4 m=54
